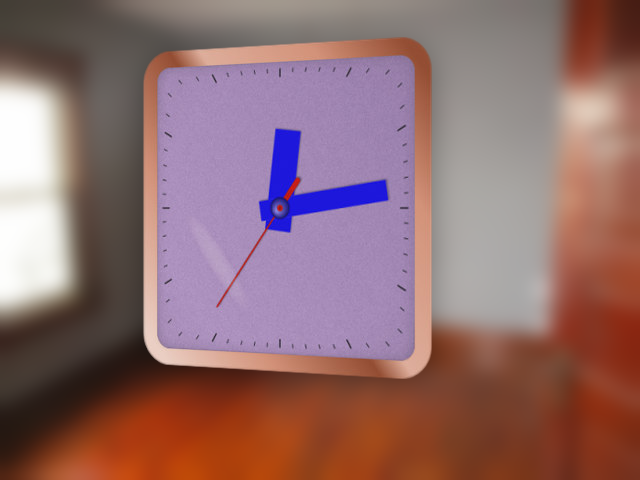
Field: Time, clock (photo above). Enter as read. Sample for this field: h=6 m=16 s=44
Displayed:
h=12 m=13 s=36
